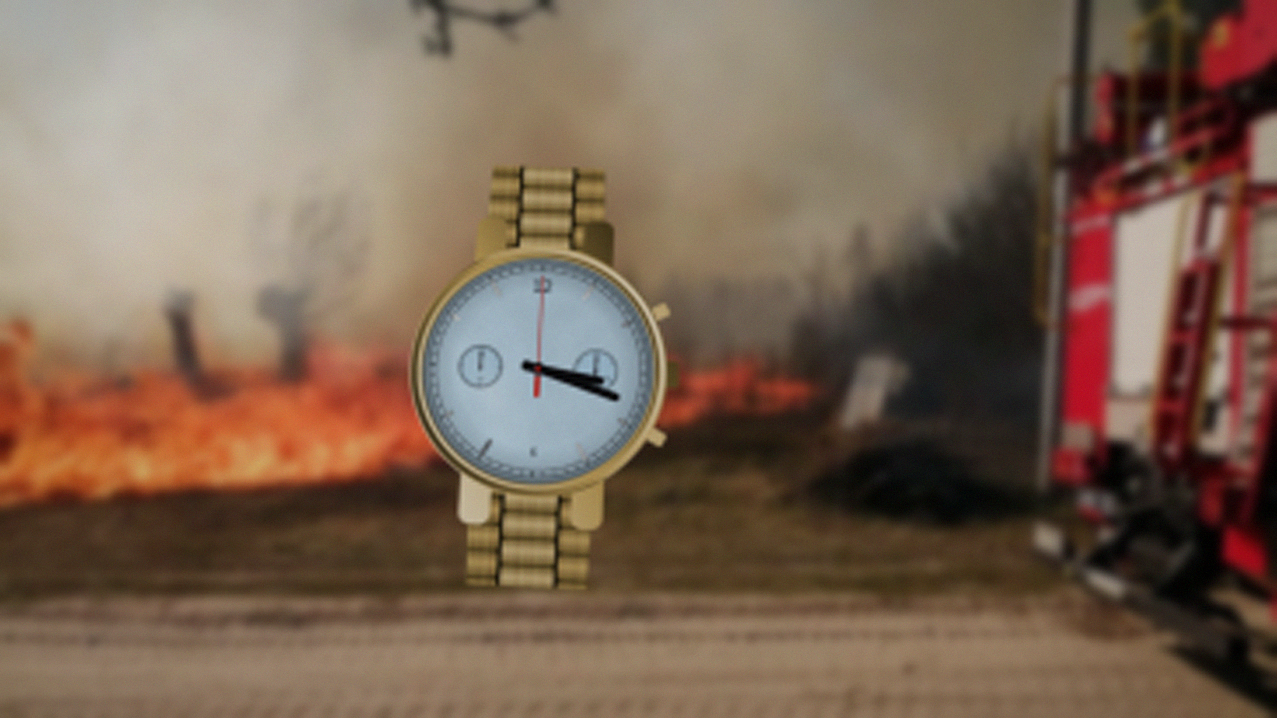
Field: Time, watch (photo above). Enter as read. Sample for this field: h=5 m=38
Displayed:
h=3 m=18
